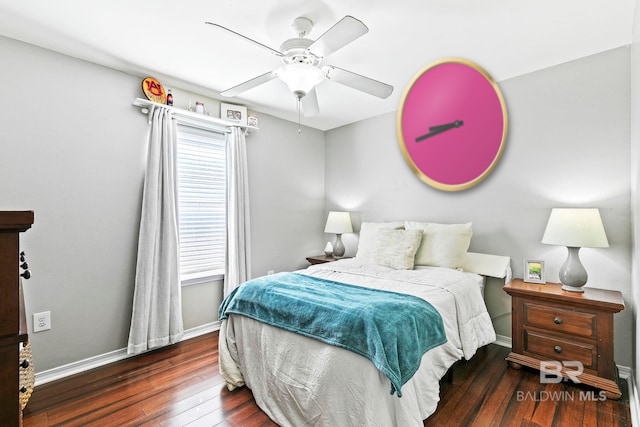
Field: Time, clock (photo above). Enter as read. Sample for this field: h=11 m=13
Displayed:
h=8 m=42
